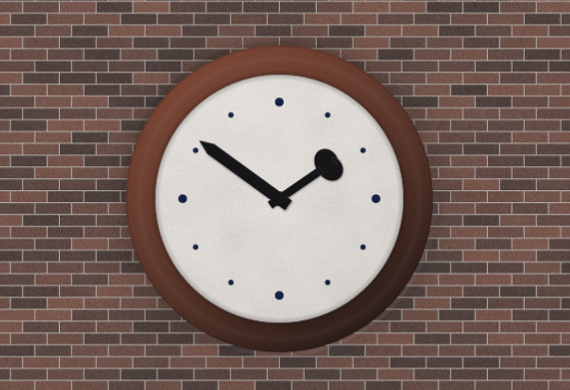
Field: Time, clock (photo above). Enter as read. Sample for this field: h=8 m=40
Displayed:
h=1 m=51
